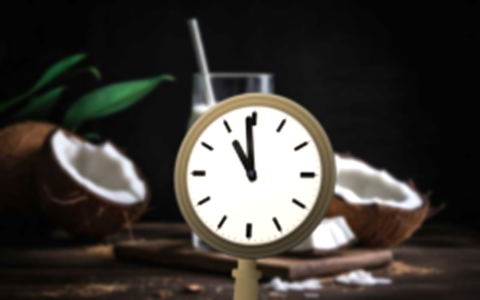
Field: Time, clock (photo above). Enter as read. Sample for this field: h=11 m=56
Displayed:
h=10 m=59
